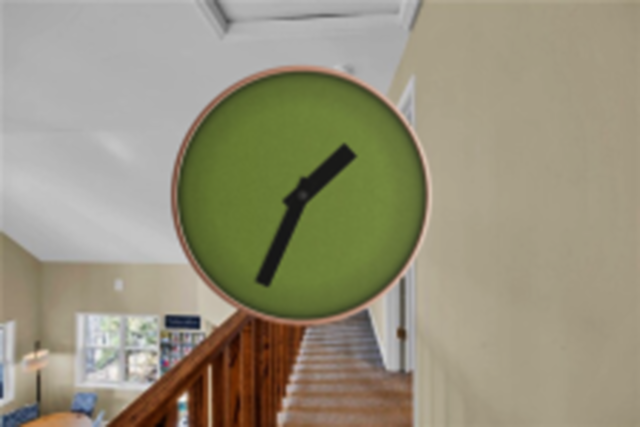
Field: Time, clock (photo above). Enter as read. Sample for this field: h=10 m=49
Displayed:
h=1 m=34
